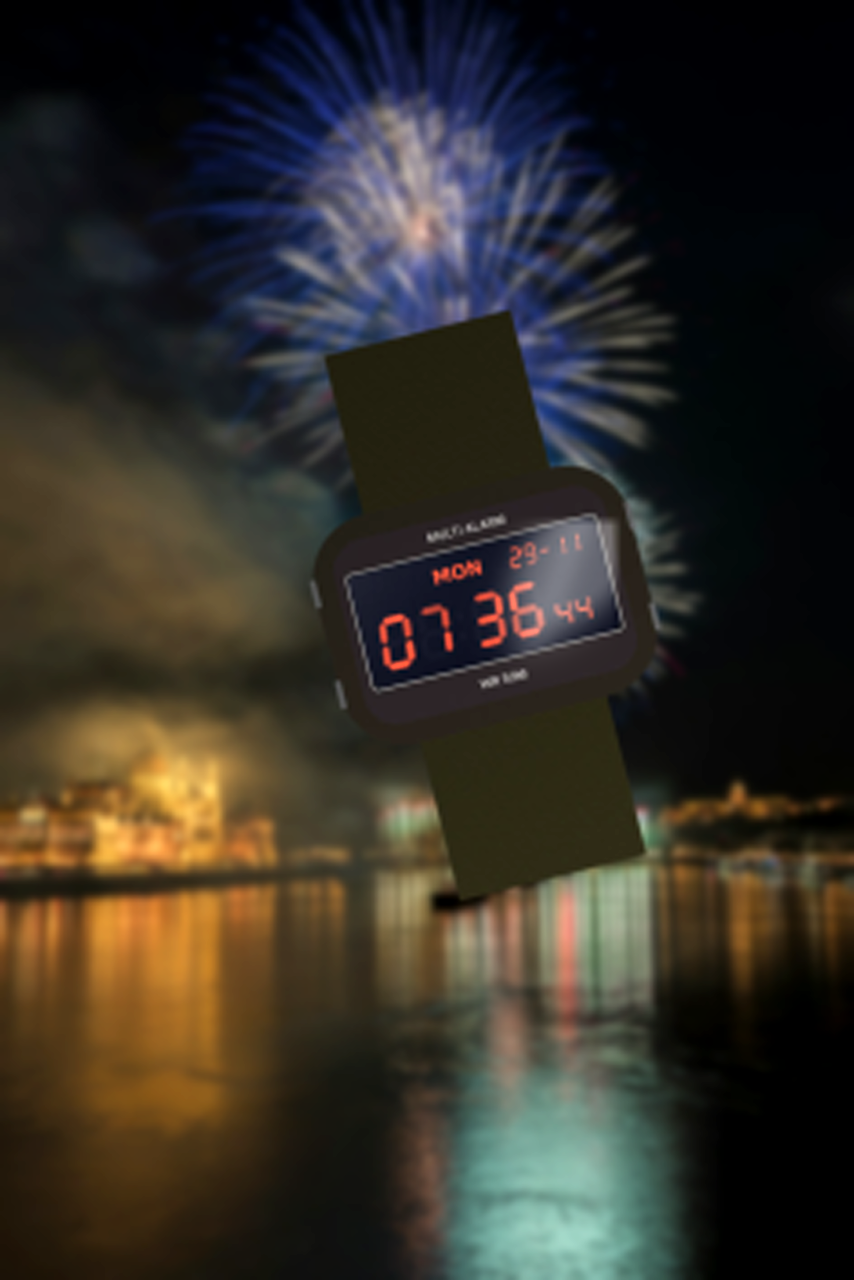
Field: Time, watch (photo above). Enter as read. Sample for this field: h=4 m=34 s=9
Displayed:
h=7 m=36 s=44
